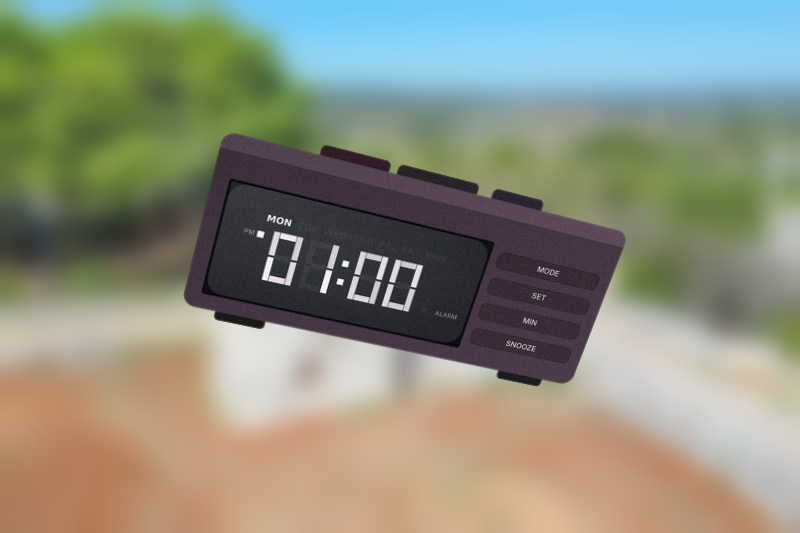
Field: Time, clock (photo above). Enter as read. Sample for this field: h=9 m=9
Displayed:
h=1 m=0
